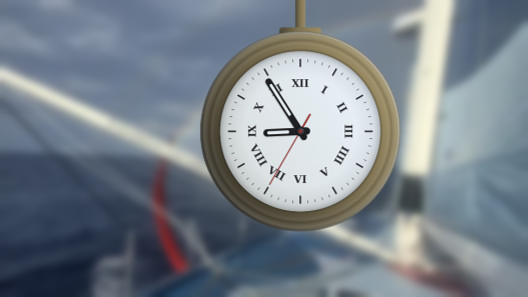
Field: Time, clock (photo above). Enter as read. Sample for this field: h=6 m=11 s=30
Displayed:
h=8 m=54 s=35
